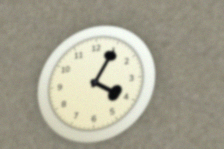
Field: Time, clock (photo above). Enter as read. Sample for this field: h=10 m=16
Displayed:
h=4 m=5
